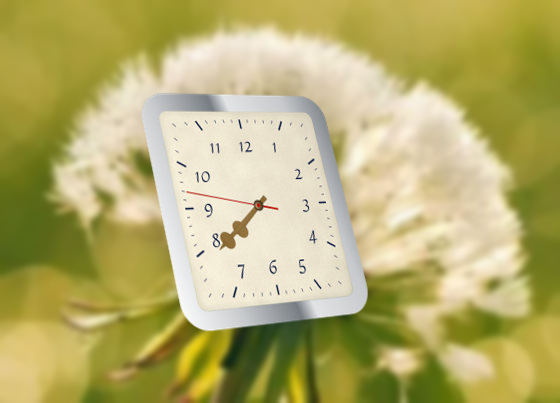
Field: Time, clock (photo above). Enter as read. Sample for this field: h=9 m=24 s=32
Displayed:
h=7 m=38 s=47
